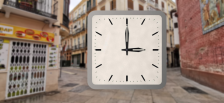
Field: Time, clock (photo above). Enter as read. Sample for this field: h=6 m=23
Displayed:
h=3 m=0
